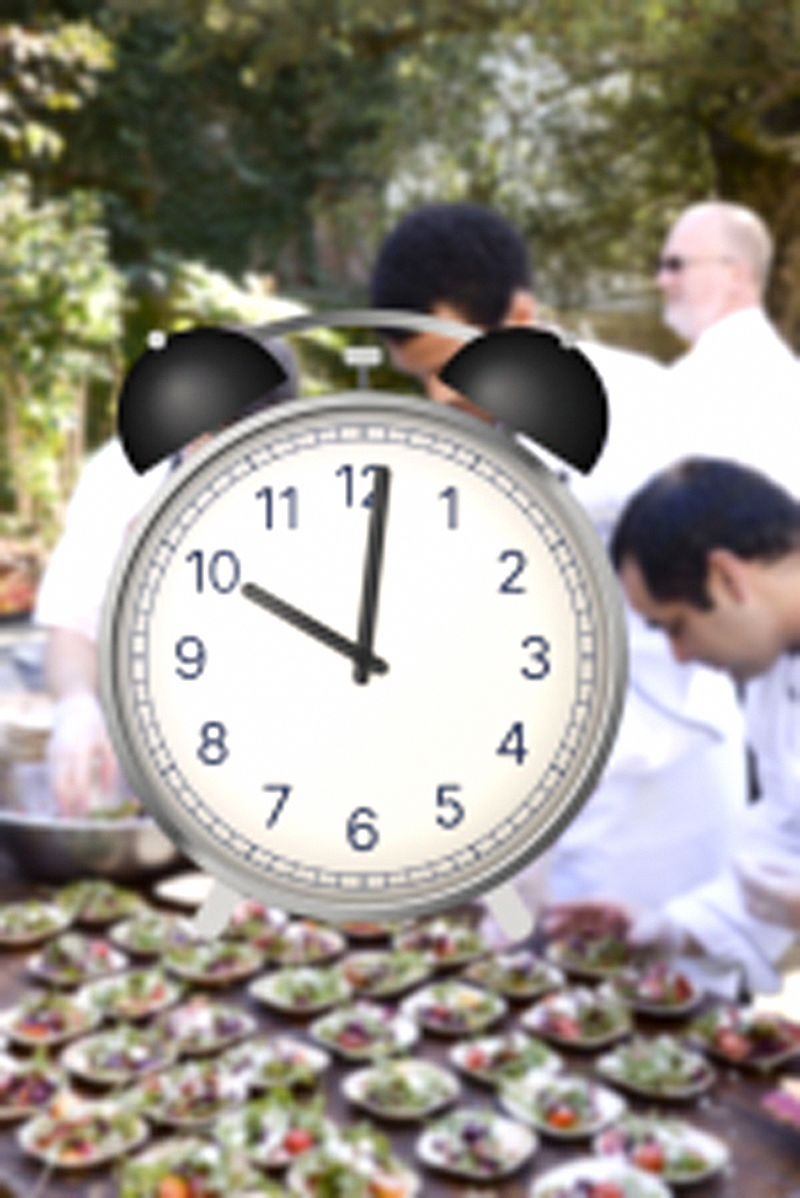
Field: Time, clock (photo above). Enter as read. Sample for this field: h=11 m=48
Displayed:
h=10 m=1
